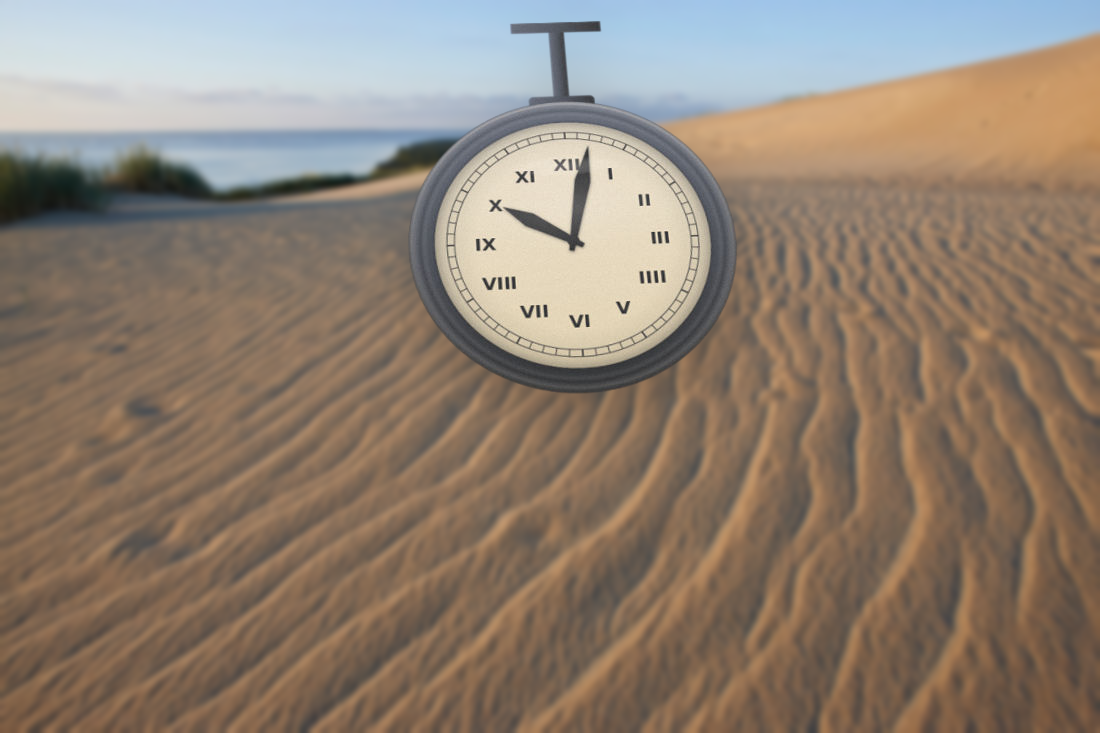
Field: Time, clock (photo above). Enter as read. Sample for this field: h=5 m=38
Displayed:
h=10 m=2
